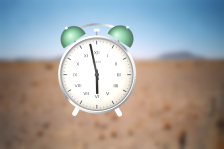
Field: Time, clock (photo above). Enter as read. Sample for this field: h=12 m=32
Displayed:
h=5 m=58
